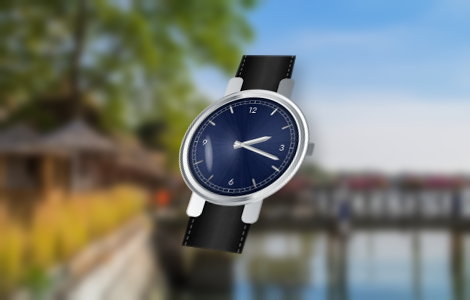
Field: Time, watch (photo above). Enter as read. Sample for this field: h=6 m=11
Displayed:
h=2 m=18
